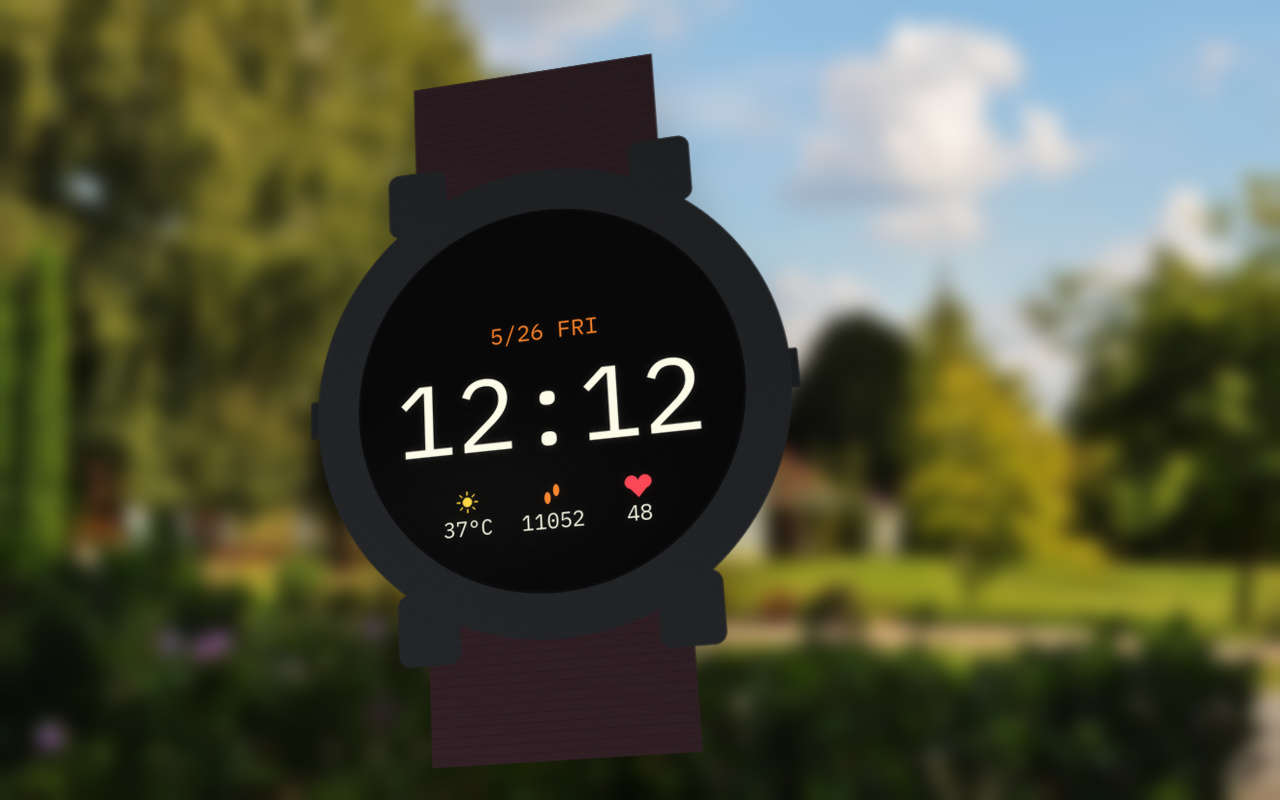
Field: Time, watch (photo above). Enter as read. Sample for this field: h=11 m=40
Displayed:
h=12 m=12
